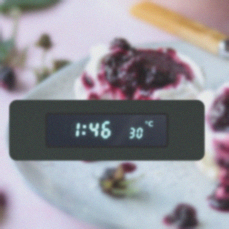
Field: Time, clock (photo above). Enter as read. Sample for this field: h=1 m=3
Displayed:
h=1 m=46
